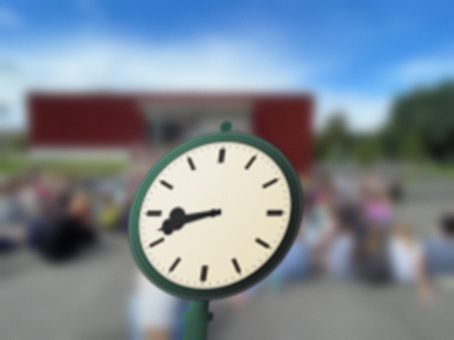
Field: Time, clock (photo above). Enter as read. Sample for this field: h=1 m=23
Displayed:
h=8 m=42
